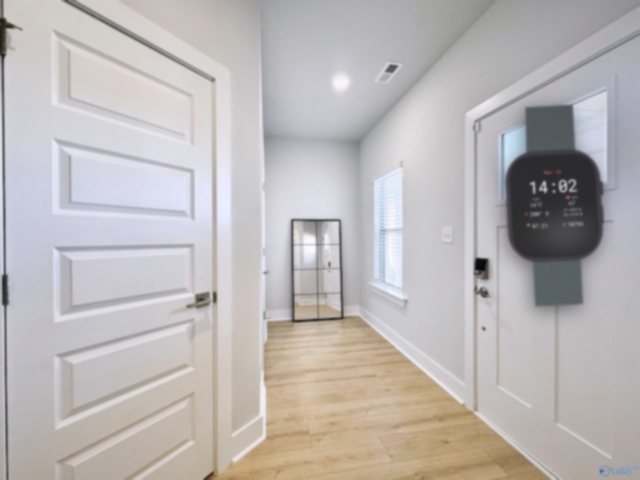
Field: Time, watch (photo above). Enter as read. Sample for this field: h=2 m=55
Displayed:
h=14 m=2
